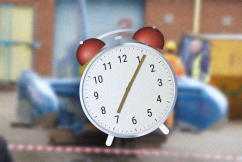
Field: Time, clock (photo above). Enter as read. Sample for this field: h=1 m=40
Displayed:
h=7 m=6
